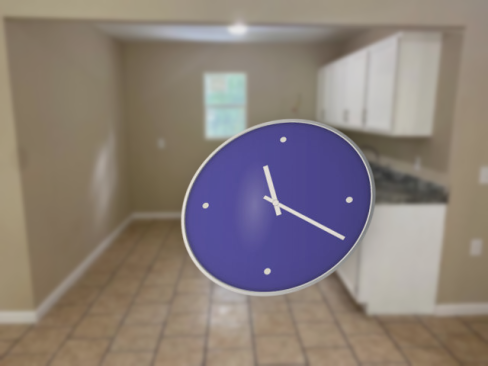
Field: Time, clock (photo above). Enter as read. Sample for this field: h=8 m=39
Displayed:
h=11 m=20
